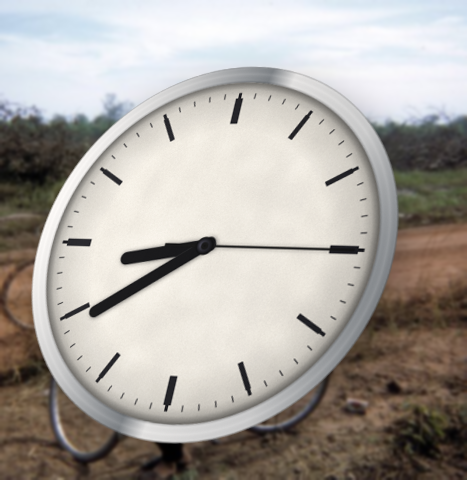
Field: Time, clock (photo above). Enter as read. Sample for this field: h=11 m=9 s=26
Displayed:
h=8 m=39 s=15
